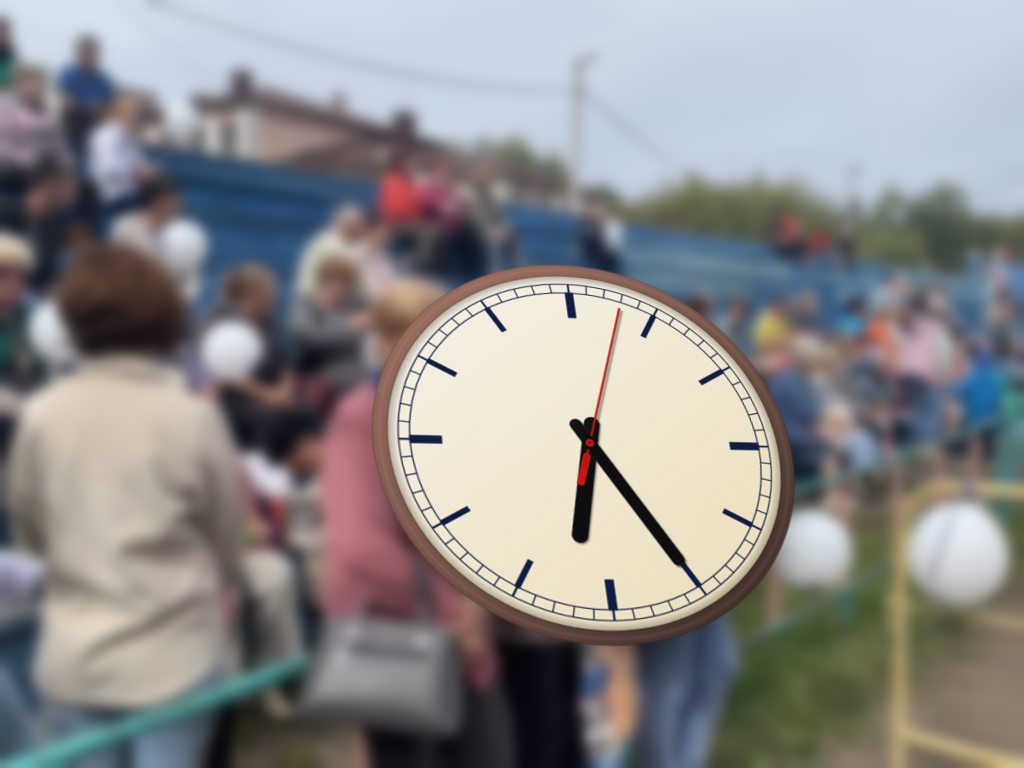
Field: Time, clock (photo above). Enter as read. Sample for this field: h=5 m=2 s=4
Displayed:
h=6 m=25 s=3
